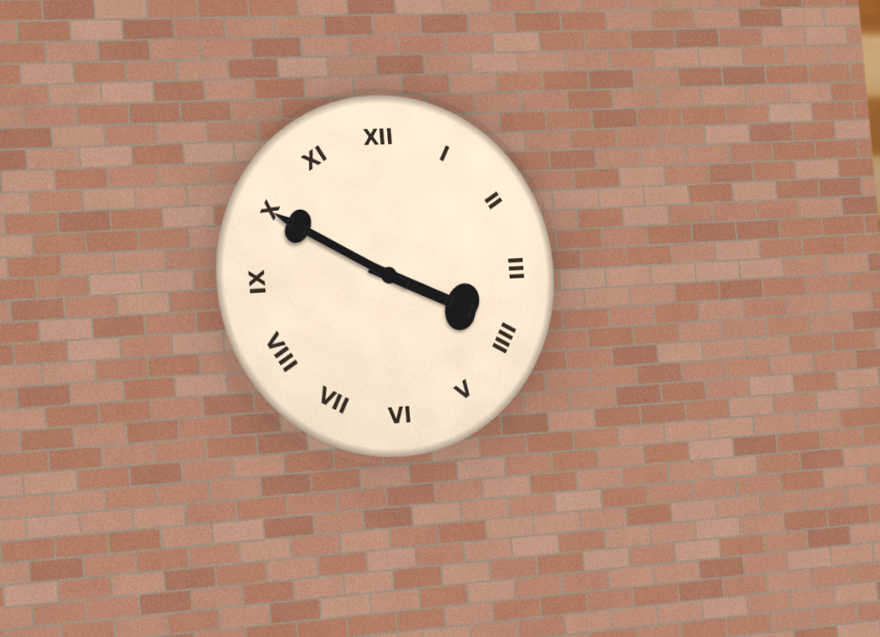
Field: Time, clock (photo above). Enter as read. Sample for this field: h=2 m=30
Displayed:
h=3 m=50
